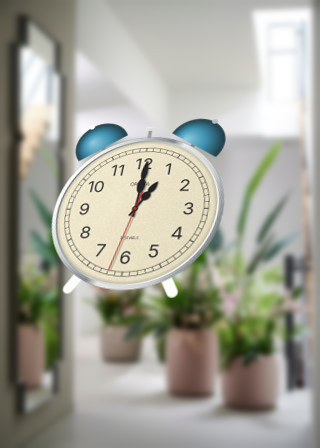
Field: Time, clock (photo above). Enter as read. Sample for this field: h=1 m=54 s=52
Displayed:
h=1 m=0 s=32
